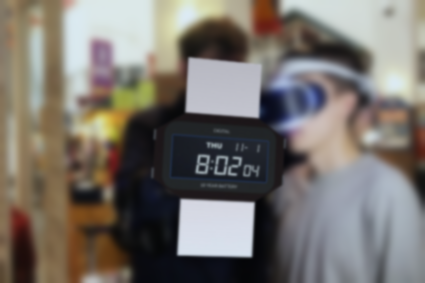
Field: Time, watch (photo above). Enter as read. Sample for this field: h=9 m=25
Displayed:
h=8 m=2
